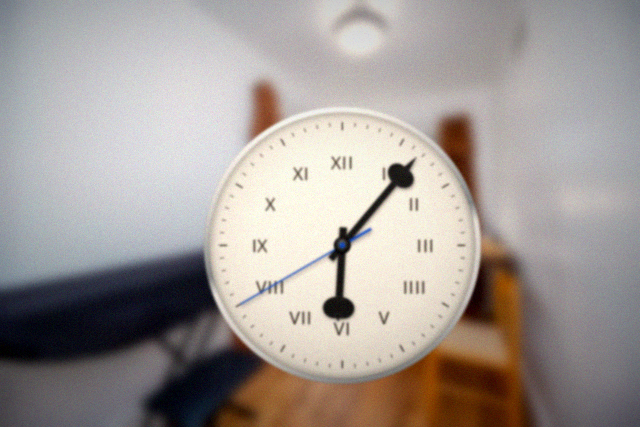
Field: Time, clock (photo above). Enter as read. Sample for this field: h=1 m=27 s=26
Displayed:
h=6 m=6 s=40
